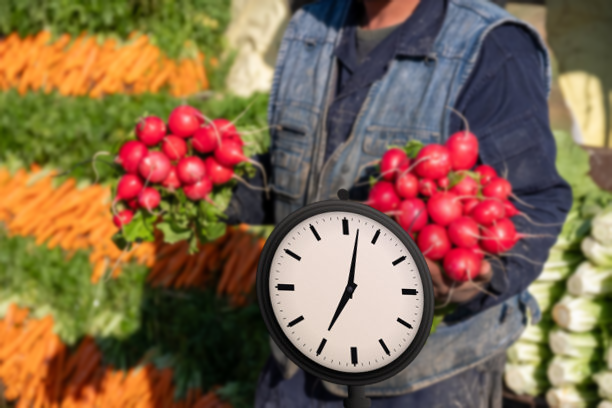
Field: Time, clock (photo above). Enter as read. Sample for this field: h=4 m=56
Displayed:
h=7 m=2
